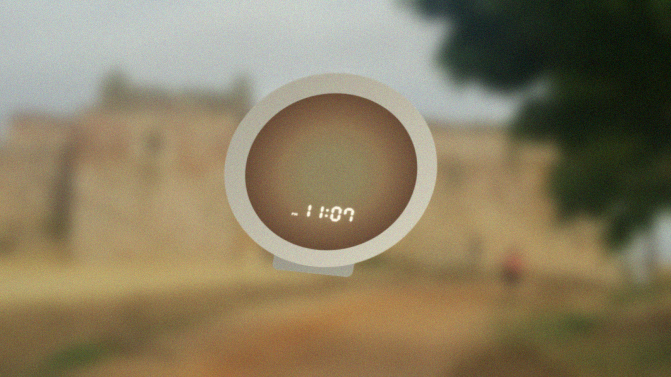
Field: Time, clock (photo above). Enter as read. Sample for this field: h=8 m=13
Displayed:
h=11 m=7
